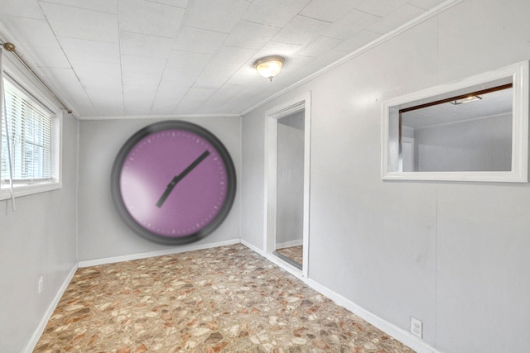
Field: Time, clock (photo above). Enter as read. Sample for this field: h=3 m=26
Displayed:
h=7 m=8
